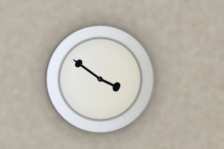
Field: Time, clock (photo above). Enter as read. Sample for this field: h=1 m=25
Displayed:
h=3 m=51
